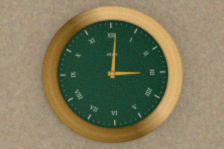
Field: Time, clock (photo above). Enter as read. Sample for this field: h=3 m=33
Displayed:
h=3 m=1
